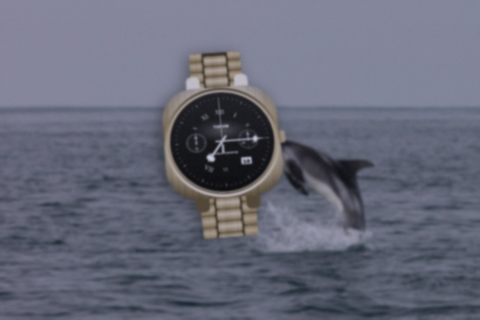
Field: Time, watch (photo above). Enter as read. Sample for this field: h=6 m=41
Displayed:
h=7 m=15
